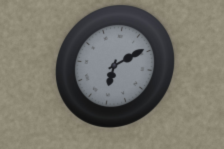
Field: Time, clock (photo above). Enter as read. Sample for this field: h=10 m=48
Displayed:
h=6 m=9
